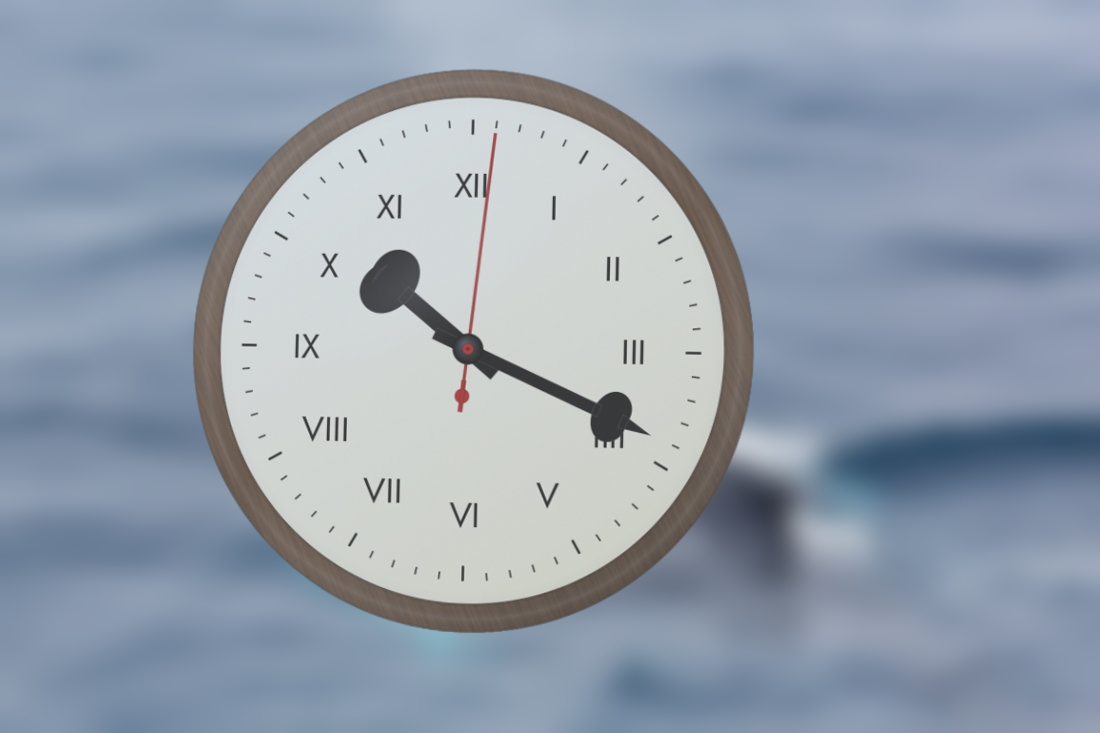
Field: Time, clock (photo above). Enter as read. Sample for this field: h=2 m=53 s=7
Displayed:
h=10 m=19 s=1
